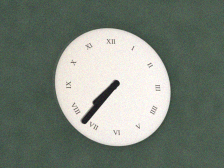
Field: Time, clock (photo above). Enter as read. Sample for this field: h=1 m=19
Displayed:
h=7 m=37
